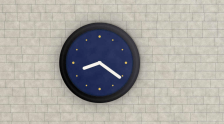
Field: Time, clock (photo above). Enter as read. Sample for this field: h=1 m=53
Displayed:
h=8 m=21
